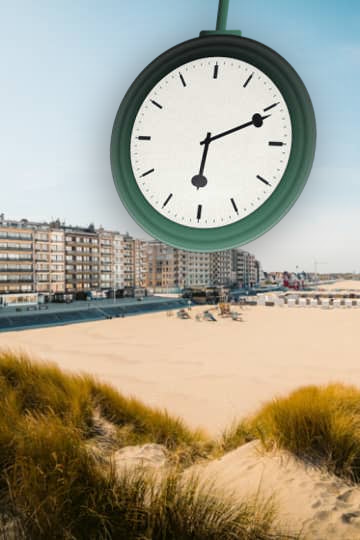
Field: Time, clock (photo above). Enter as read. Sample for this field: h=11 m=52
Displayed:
h=6 m=11
